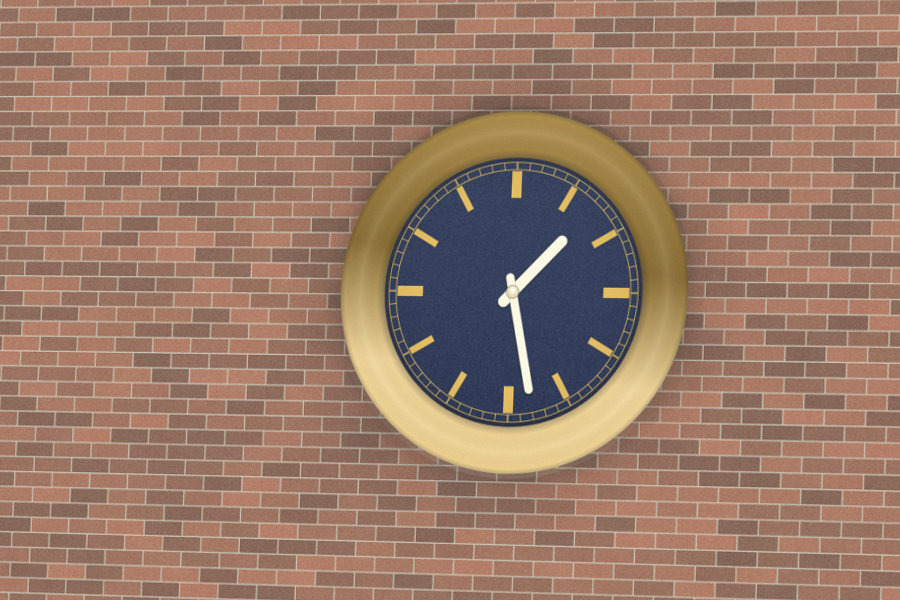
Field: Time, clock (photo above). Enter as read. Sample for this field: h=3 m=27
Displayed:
h=1 m=28
